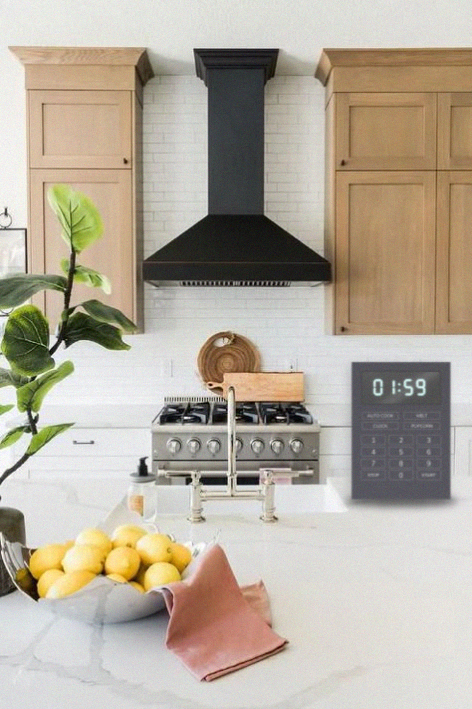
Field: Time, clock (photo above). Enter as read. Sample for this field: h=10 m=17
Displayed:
h=1 m=59
